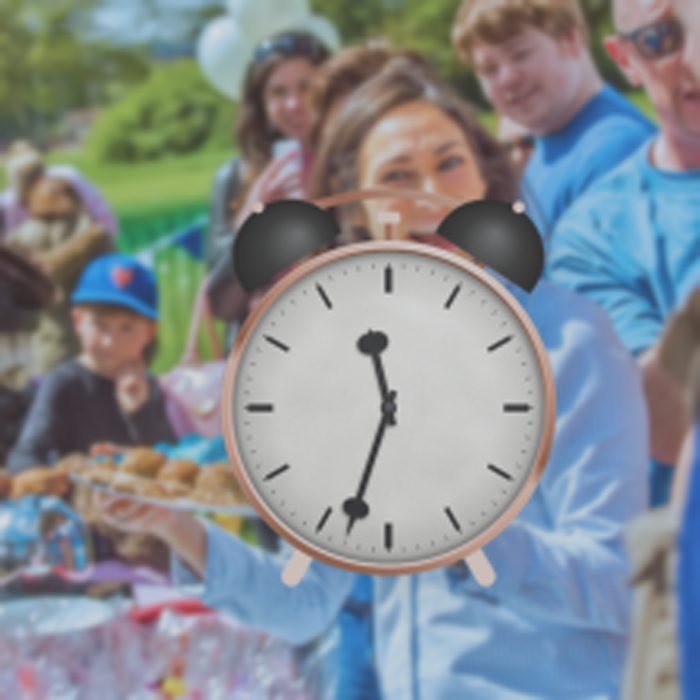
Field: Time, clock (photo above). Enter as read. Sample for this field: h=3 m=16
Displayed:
h=11 m=33
